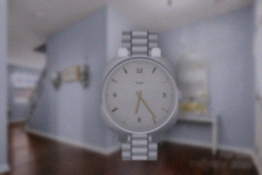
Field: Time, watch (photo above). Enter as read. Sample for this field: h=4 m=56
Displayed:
h=6 m=24
